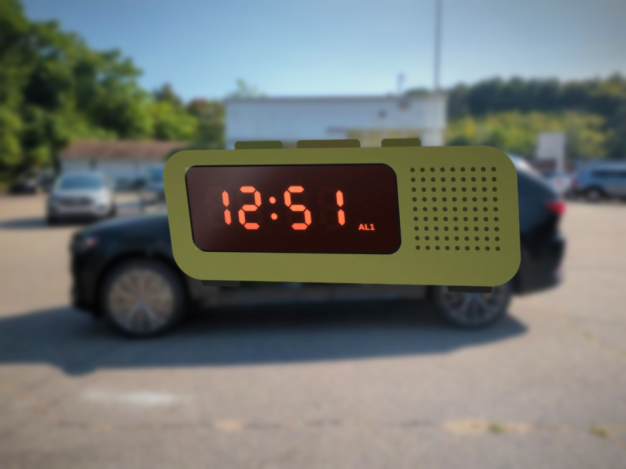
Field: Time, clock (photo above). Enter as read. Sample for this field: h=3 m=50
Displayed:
h=12 m=51
